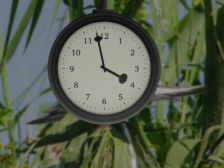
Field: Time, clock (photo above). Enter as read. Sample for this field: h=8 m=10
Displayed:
h=3 m=58
